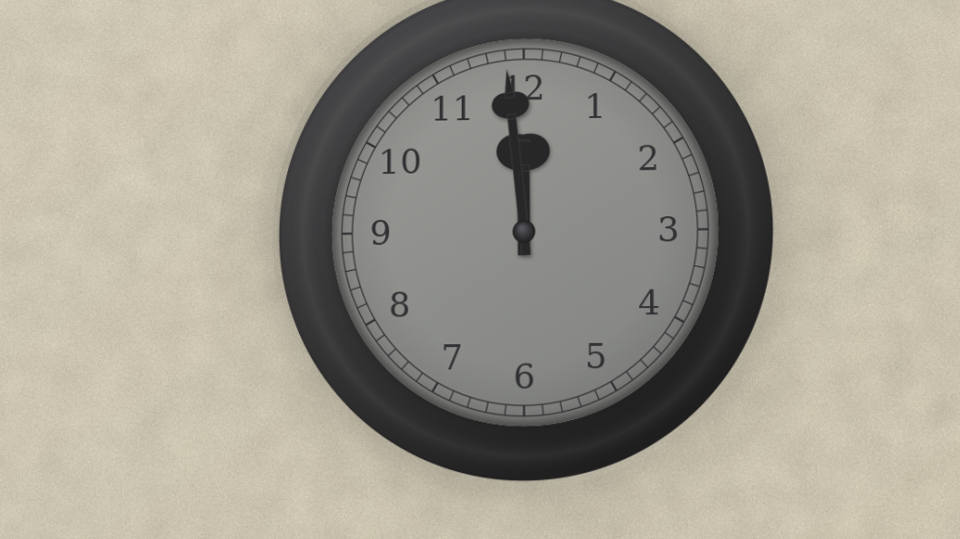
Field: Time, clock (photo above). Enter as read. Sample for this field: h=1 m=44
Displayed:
h=11 m=59
